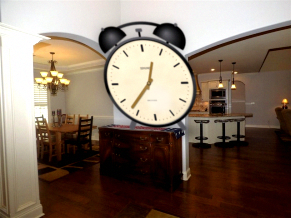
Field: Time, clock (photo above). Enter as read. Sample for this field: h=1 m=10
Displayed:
h=12 m=37
